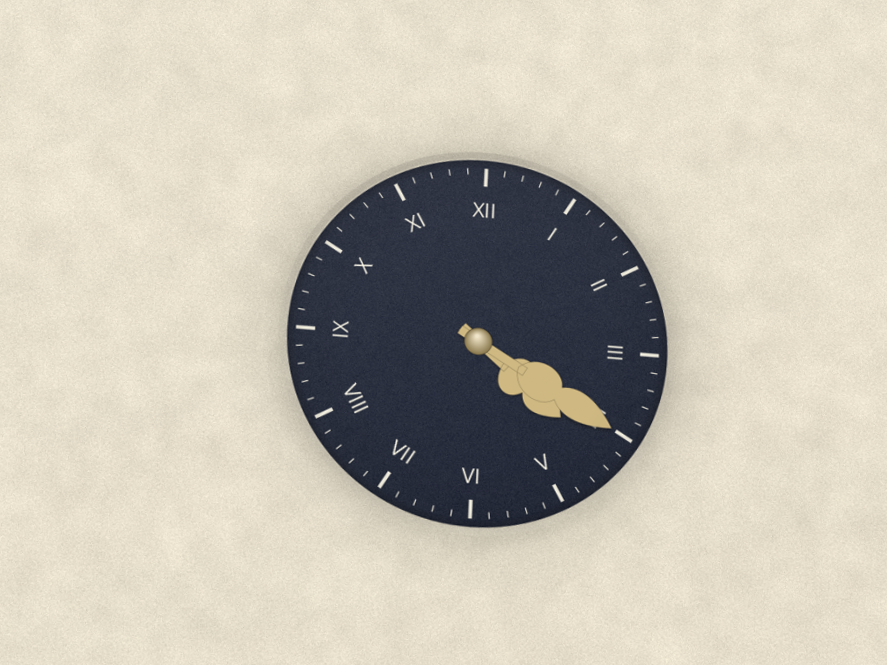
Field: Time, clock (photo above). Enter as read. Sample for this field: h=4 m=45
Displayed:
h=4 m=20
